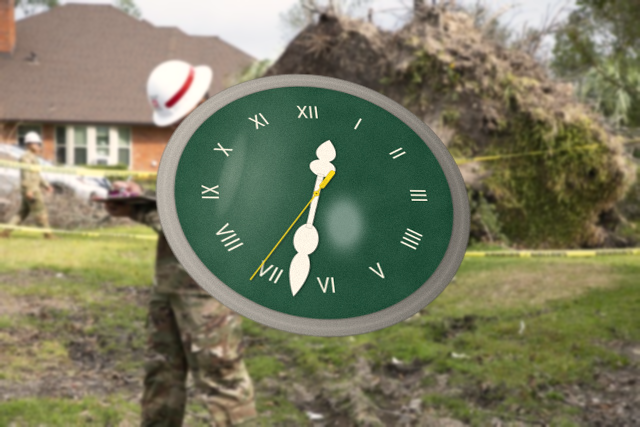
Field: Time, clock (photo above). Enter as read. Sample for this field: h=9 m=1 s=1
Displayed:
h=12 m=32 s=36
